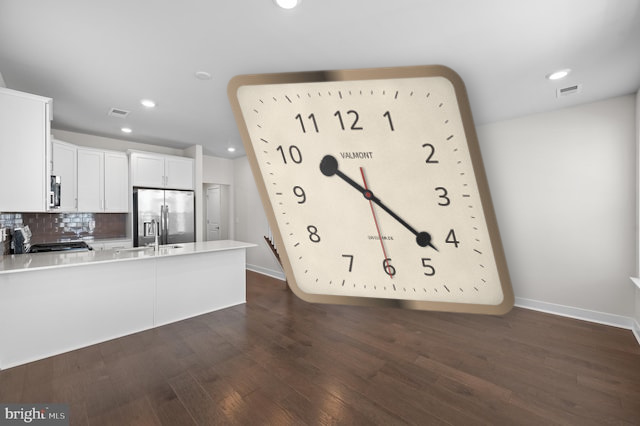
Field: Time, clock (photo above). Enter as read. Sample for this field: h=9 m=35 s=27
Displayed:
h=10 m=22 s=30
